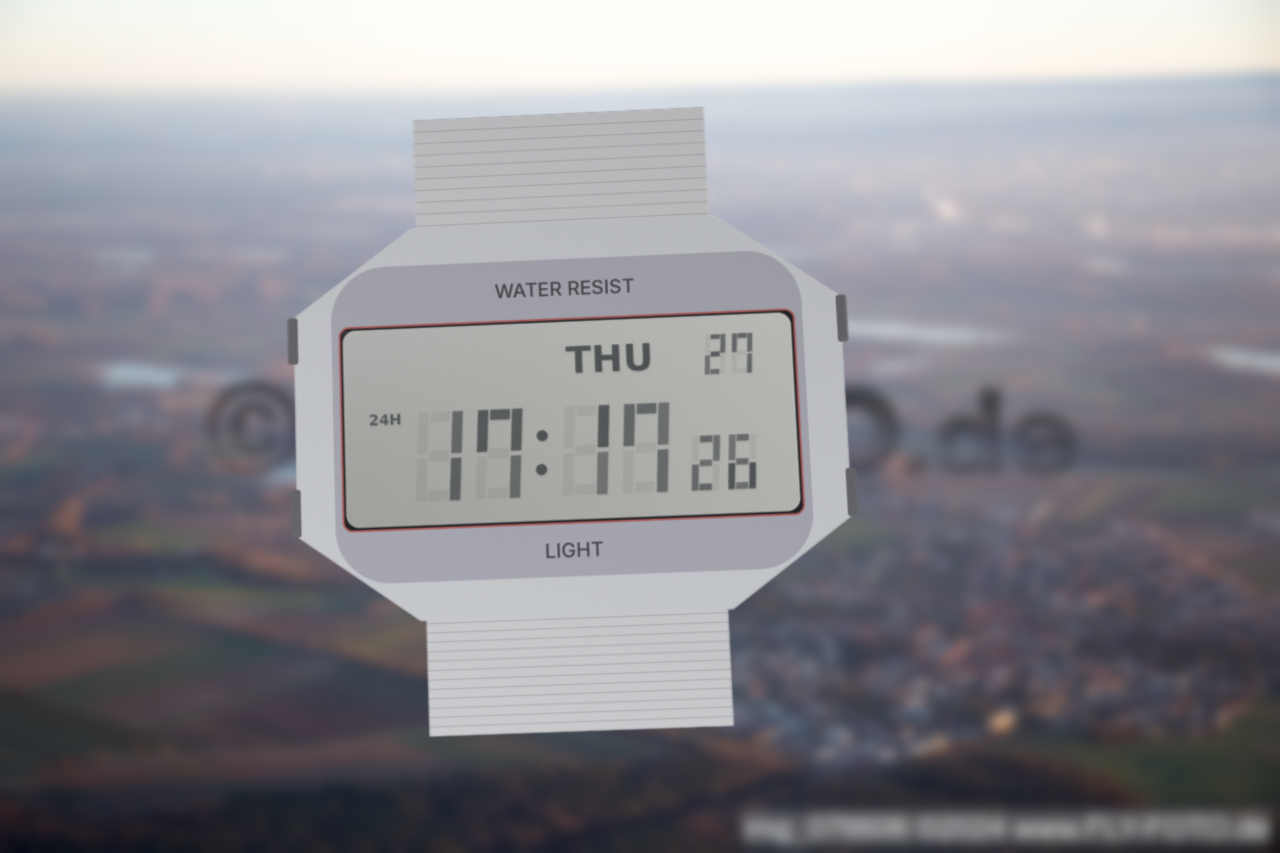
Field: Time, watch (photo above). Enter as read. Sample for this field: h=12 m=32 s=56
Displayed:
h=17 m=17 s=26
